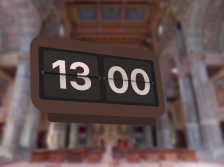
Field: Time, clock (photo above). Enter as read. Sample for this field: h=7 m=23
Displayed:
h=13 m=0
